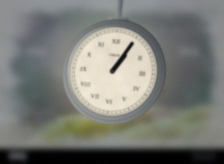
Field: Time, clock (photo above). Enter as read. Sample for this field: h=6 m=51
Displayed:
h=1 m=5
